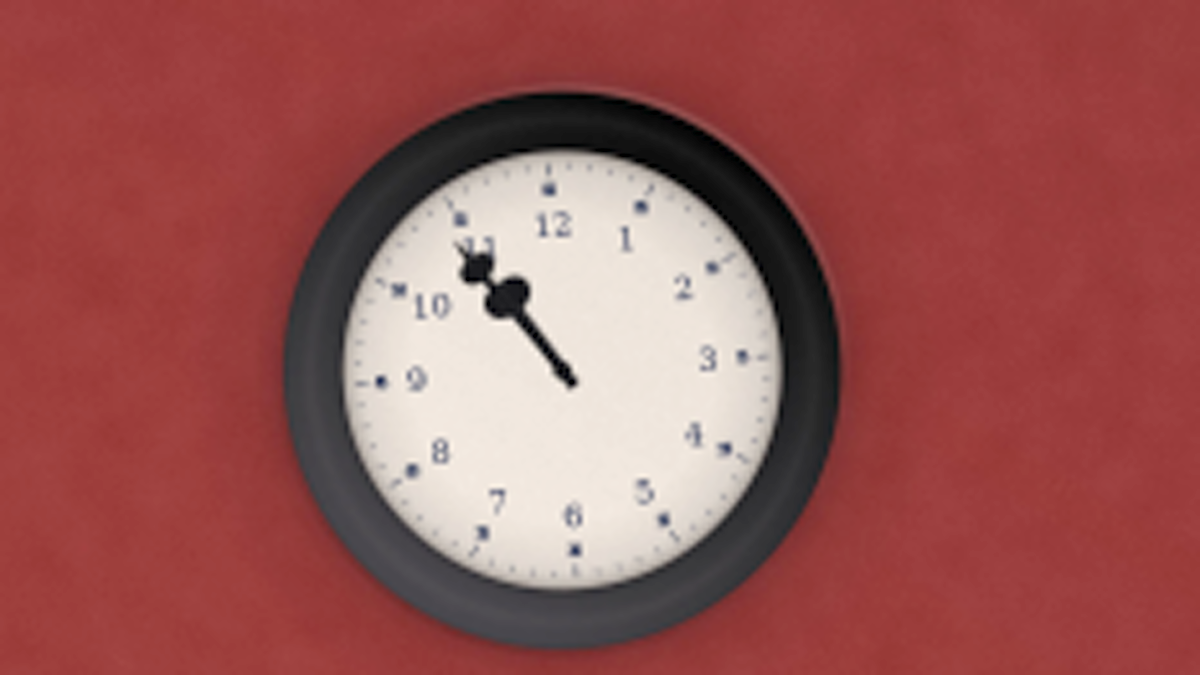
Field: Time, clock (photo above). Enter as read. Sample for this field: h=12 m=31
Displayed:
h=10 m=54
